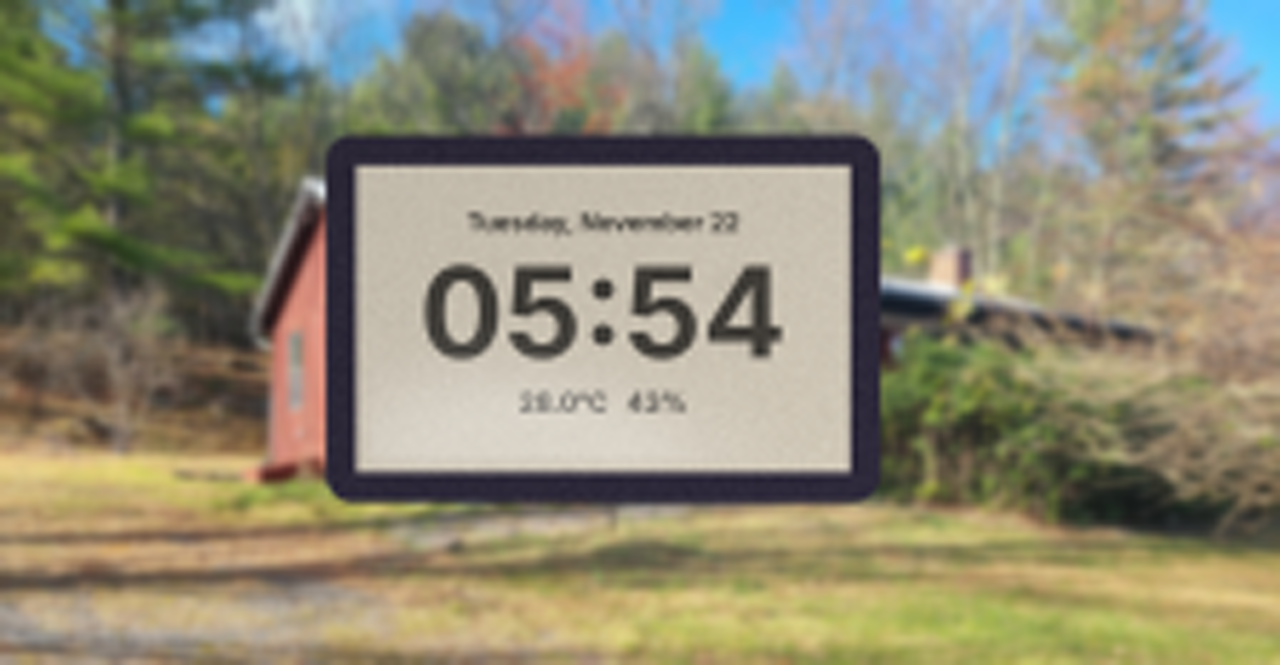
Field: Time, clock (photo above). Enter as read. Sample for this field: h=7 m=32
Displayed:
h=5 m=54
